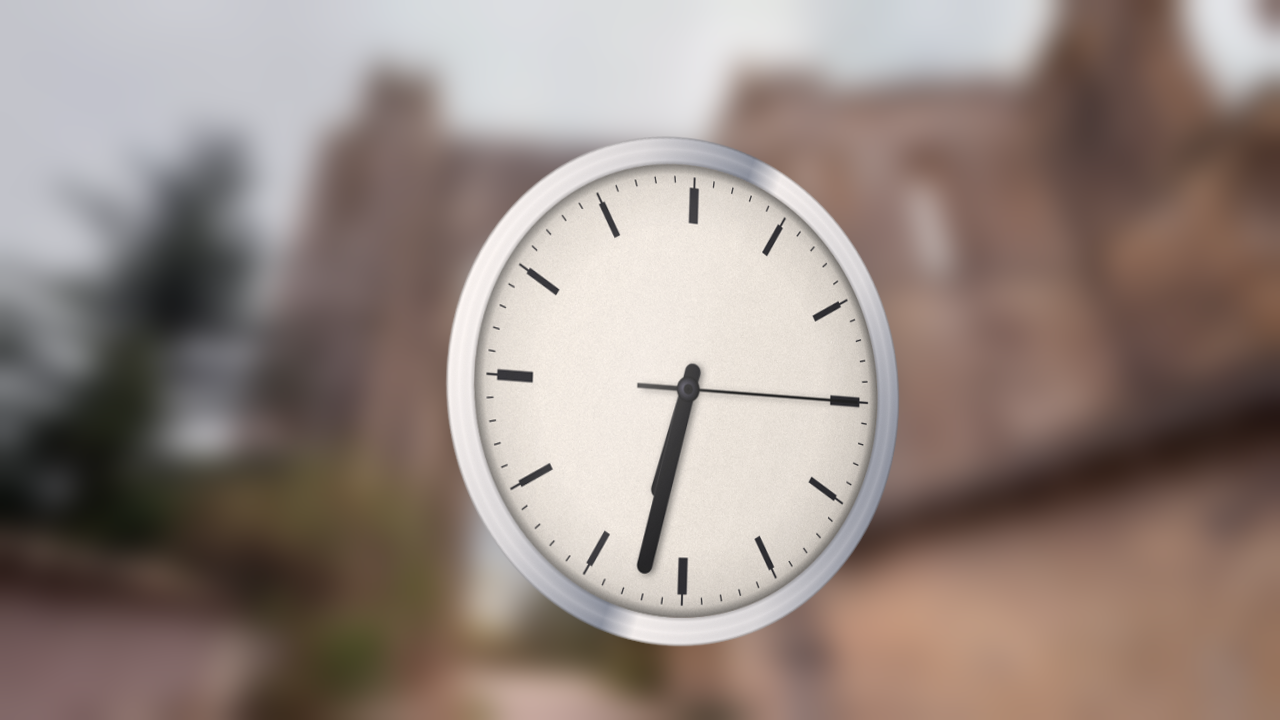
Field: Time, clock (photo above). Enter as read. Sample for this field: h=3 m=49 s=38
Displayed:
h=6 m=32 s=15
